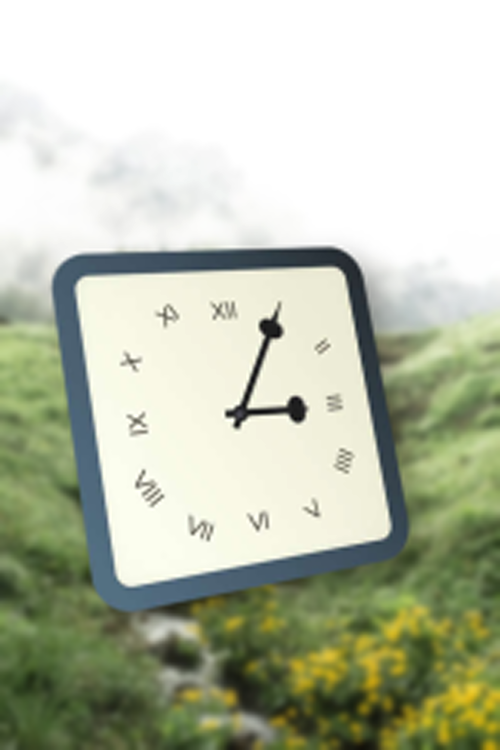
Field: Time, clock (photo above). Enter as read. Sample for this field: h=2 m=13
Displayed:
h=3 m=5
